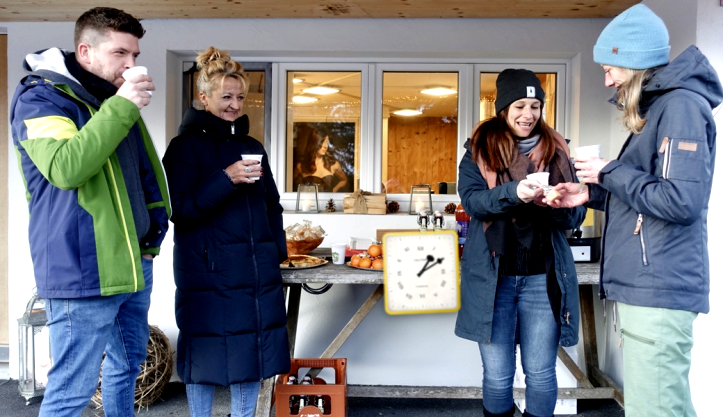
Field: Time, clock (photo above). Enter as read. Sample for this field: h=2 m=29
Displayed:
h=1 m=10
